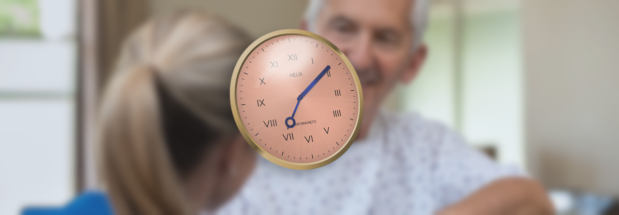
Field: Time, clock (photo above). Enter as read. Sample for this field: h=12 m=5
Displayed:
h=7 m=9
